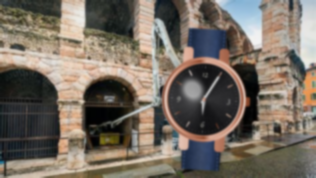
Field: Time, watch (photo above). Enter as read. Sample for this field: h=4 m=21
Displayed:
h=6 m=5
